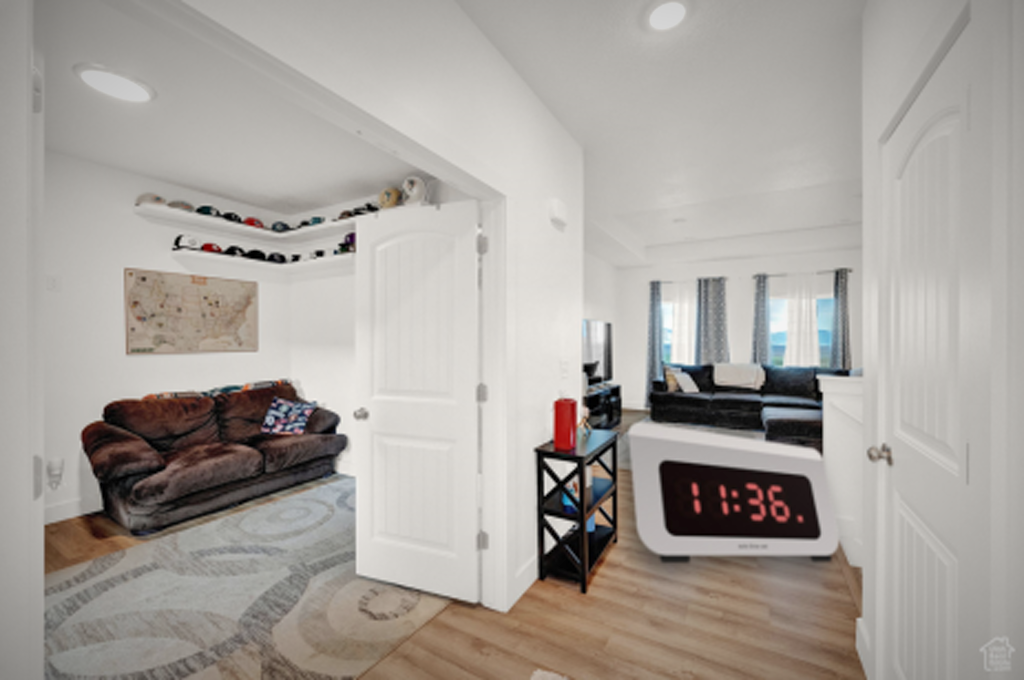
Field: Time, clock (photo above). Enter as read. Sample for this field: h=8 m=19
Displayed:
h=11 m=36
